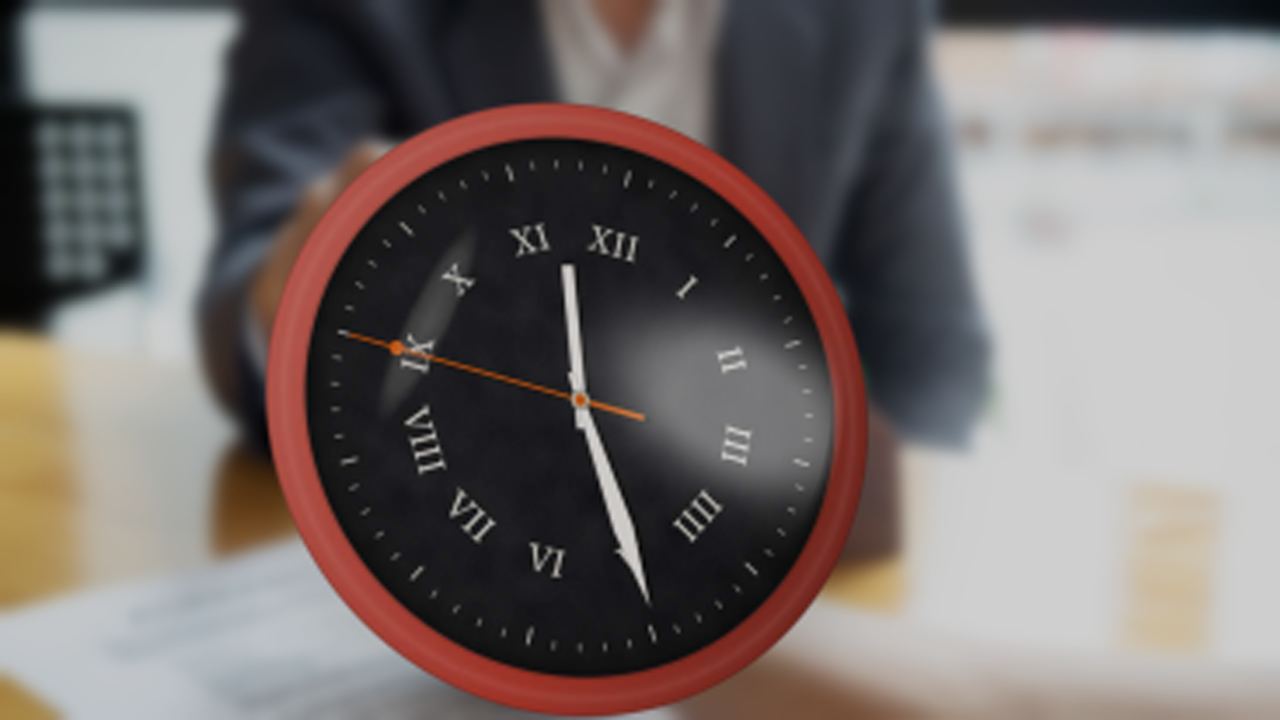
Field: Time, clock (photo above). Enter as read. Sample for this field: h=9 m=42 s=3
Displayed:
h=11 m=24 s=45
